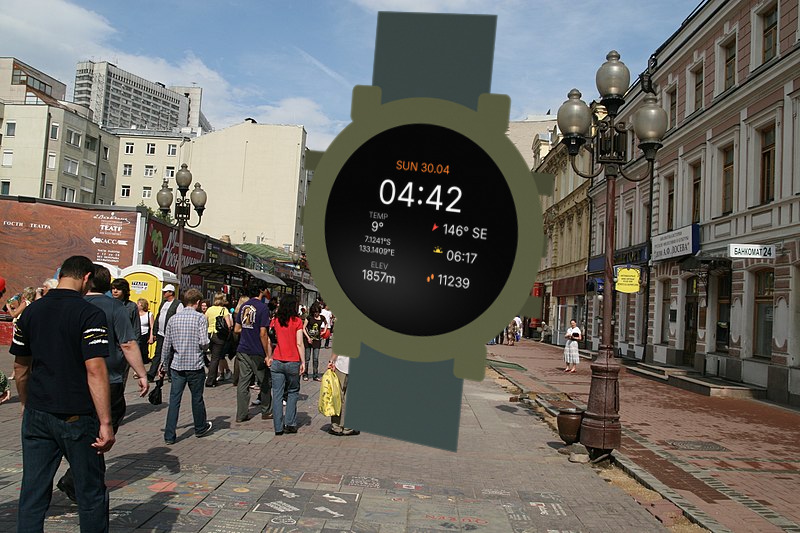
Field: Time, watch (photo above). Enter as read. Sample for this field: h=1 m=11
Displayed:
h=4 m=42
